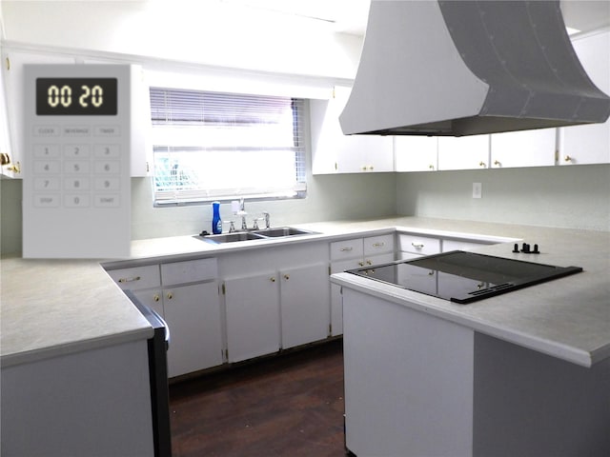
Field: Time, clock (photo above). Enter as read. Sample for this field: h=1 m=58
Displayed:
h=0 m=20
